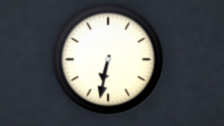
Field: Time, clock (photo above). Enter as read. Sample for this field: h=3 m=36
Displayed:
h=6 m=32
